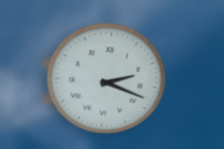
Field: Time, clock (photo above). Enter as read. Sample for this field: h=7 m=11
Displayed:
h=2 m=18
